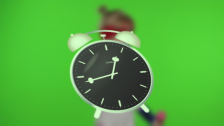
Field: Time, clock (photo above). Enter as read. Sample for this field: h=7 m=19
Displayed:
h=12 m=43
